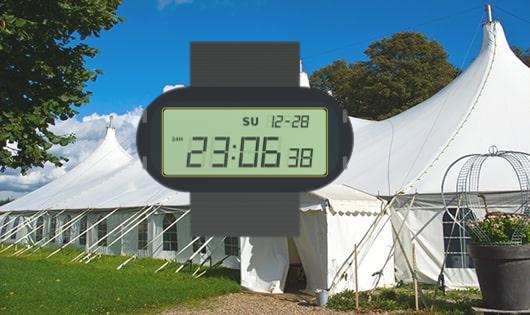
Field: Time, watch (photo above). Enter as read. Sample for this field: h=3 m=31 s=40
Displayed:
h=23 m=6 s=38
